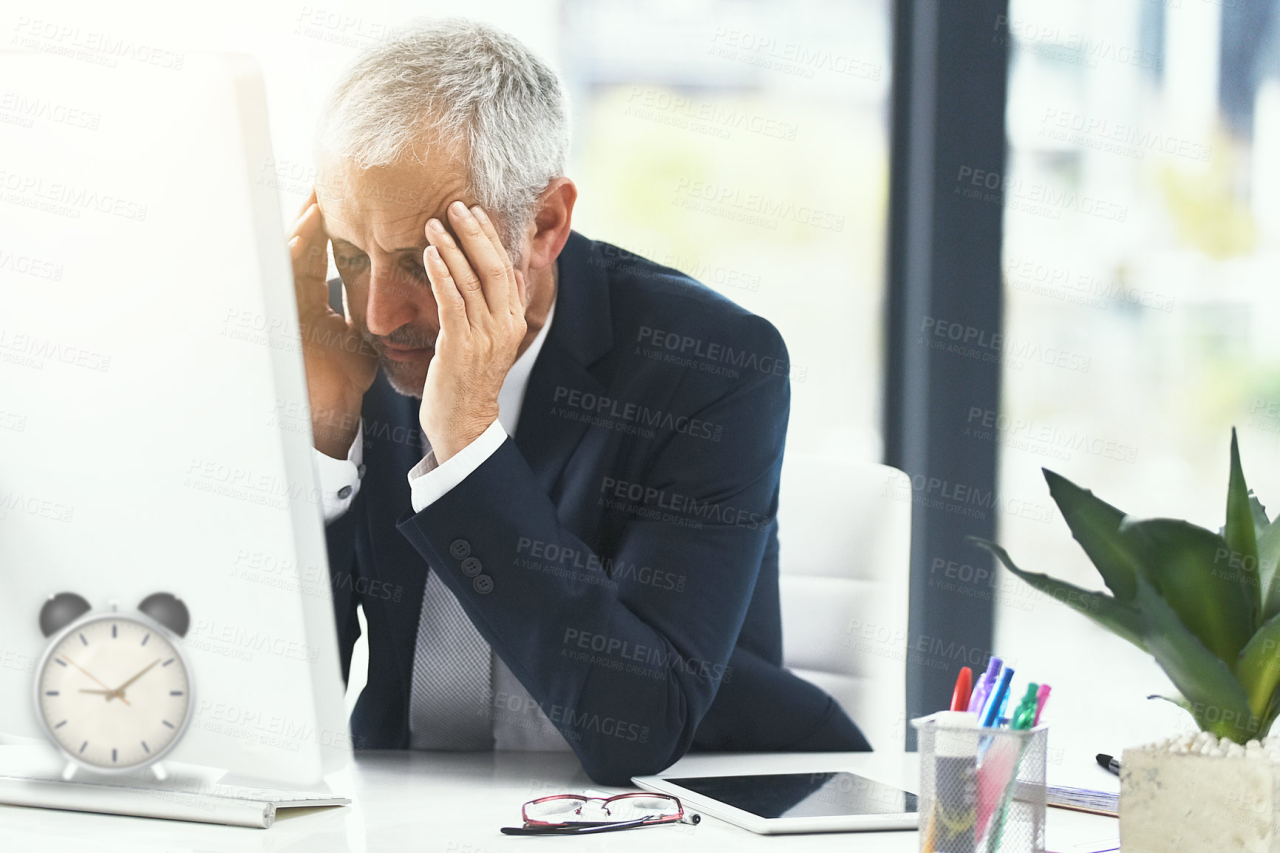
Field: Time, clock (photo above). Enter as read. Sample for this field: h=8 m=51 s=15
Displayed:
h=9 m=8 s=51
